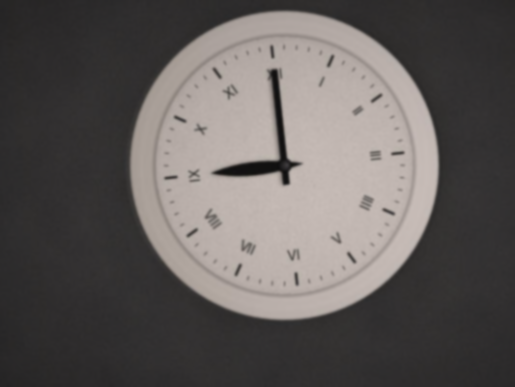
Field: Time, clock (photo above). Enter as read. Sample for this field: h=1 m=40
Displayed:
h=9 m=0
